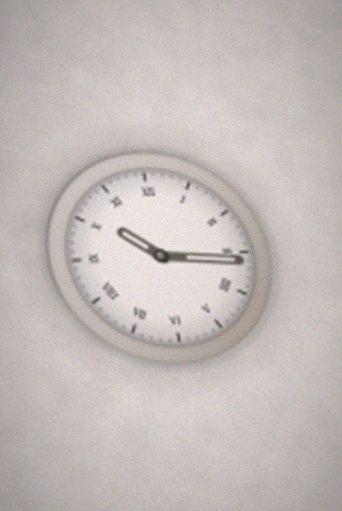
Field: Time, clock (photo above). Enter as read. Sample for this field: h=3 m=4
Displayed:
h=10 m=16
